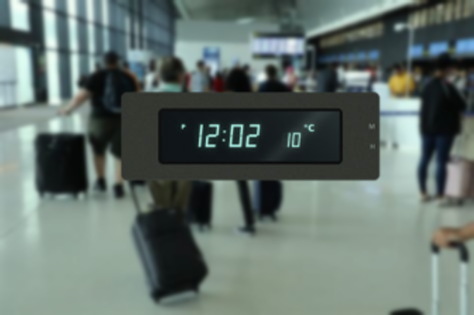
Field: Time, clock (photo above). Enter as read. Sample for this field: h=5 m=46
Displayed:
h=12 m=2
